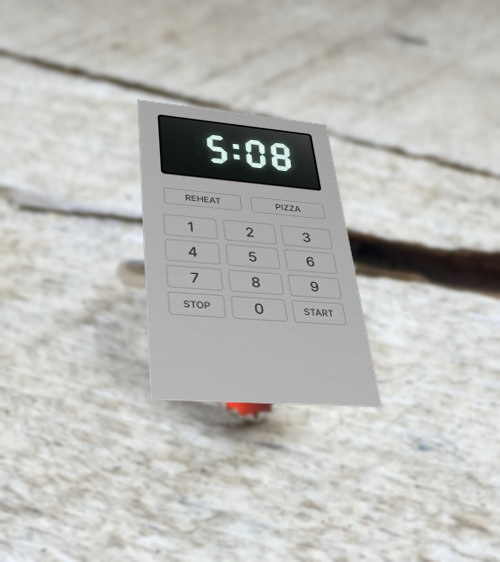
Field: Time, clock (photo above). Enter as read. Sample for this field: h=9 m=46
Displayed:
h=5 m=8
